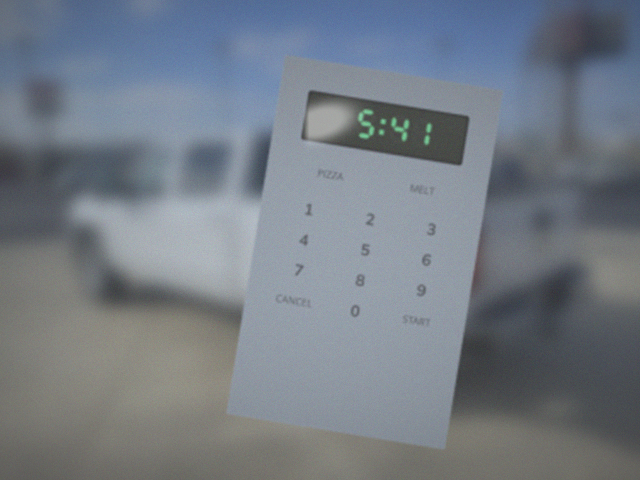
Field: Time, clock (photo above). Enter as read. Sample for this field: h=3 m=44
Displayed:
h=5 m=41
